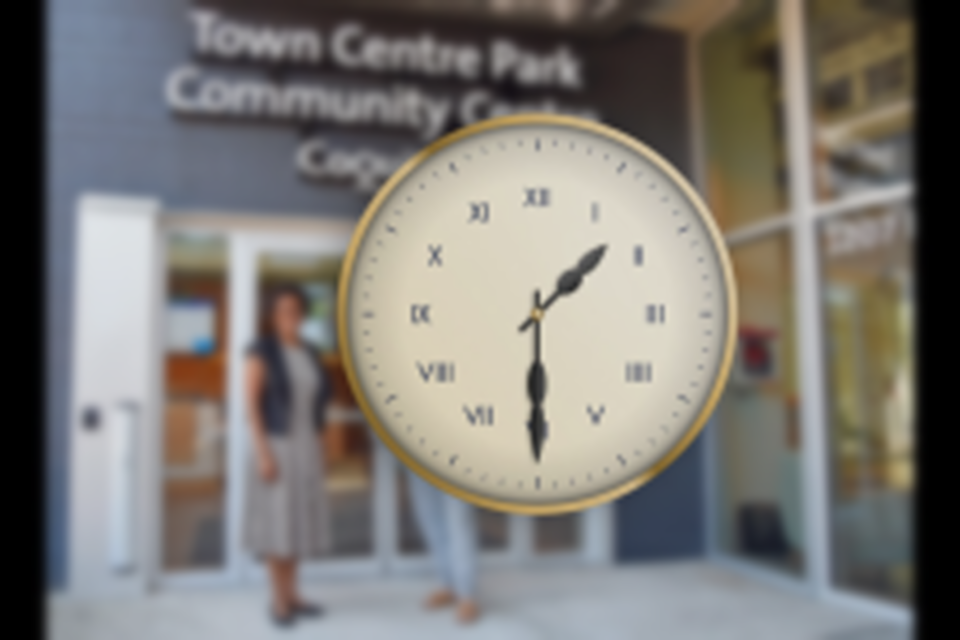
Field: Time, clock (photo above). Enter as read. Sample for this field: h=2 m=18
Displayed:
h=1 m=30
